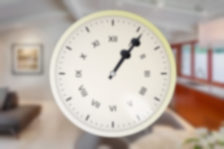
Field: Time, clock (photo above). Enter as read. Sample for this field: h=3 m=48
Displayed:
h=1 m=6
